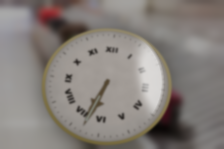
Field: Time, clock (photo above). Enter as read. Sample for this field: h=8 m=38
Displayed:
h=6 m=33
